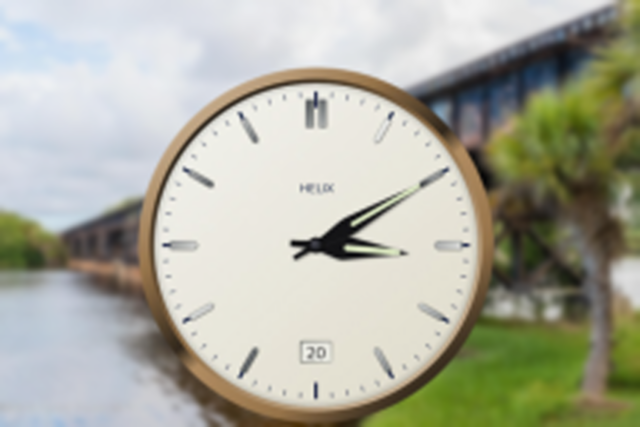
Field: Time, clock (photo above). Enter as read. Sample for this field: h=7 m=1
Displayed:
h=3 m=10
